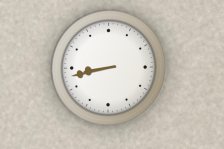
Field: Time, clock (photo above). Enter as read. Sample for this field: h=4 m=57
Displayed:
h=8 m=43
